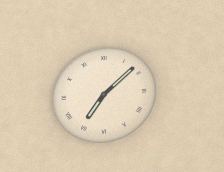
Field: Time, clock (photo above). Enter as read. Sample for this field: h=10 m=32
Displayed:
h=7 m=8
